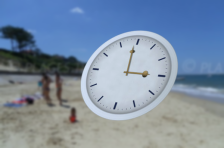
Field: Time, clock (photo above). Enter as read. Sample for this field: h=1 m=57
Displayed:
h=2 m=59
